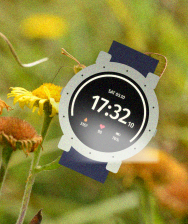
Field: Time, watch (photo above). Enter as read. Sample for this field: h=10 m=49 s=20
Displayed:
h=17 m=32 s=10
